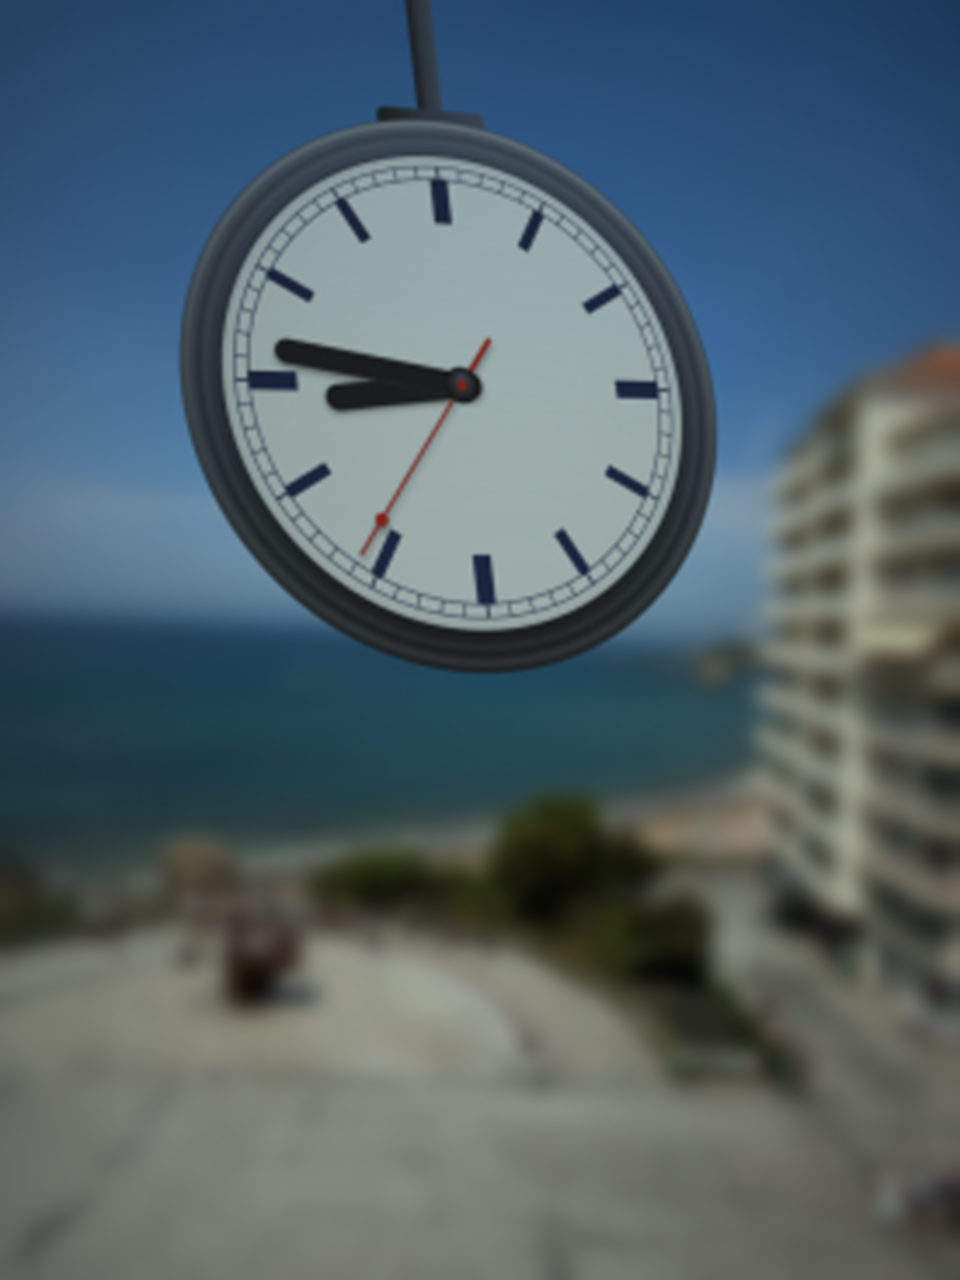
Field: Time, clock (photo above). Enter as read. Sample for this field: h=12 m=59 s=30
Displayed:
h=8 m=46 s=36
